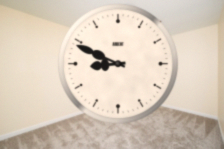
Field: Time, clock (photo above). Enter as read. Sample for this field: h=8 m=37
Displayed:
h=8 m=49
